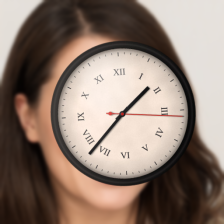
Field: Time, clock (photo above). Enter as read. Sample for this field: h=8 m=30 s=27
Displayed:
h=1 m=37 s=16
